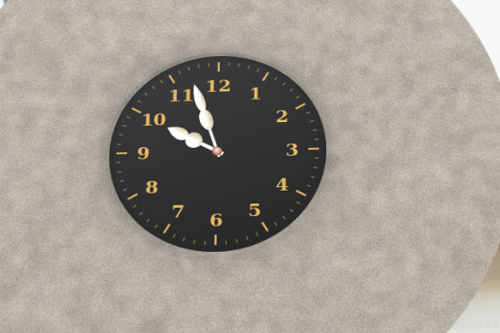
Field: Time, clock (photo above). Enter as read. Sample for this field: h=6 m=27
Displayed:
h=9 m=57
